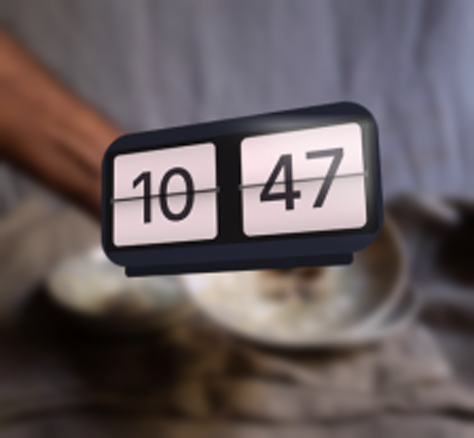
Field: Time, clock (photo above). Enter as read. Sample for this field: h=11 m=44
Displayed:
h=10 m=47
